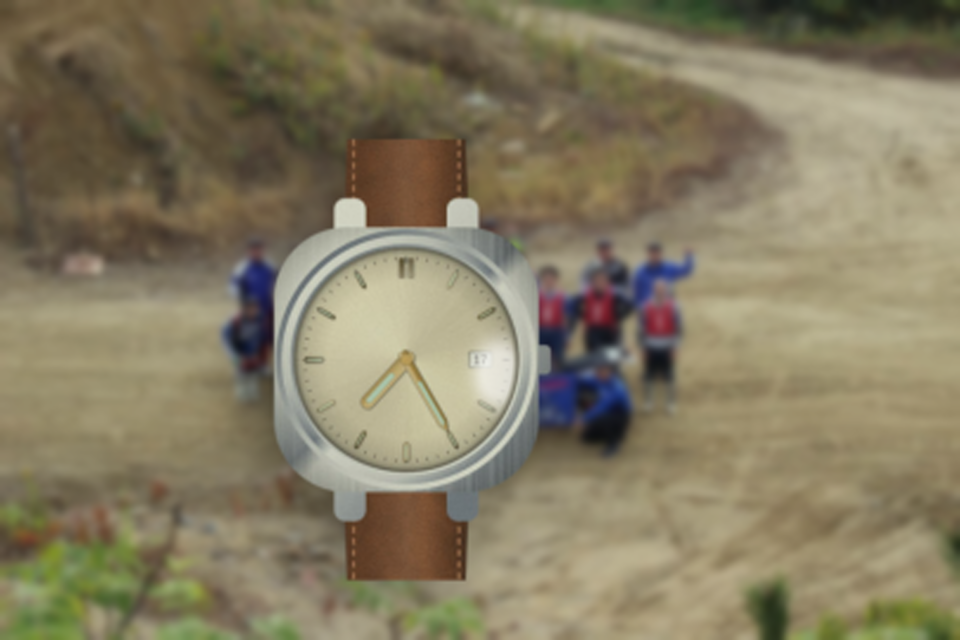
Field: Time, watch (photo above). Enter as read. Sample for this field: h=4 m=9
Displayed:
h=7 m=25
